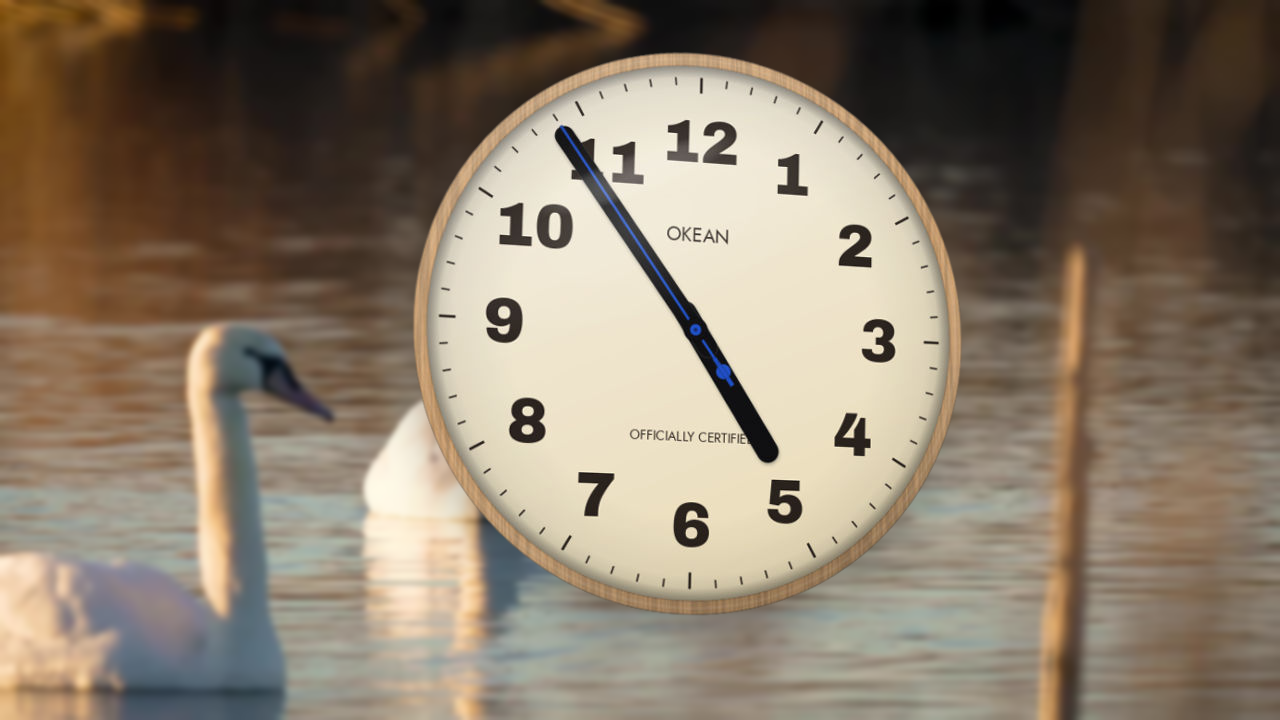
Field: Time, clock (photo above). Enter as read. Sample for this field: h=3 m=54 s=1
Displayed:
h=4 m=53 s=54
